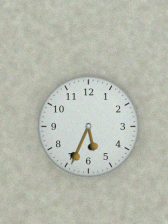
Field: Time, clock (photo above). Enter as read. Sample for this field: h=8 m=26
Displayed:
h=5 m=34
